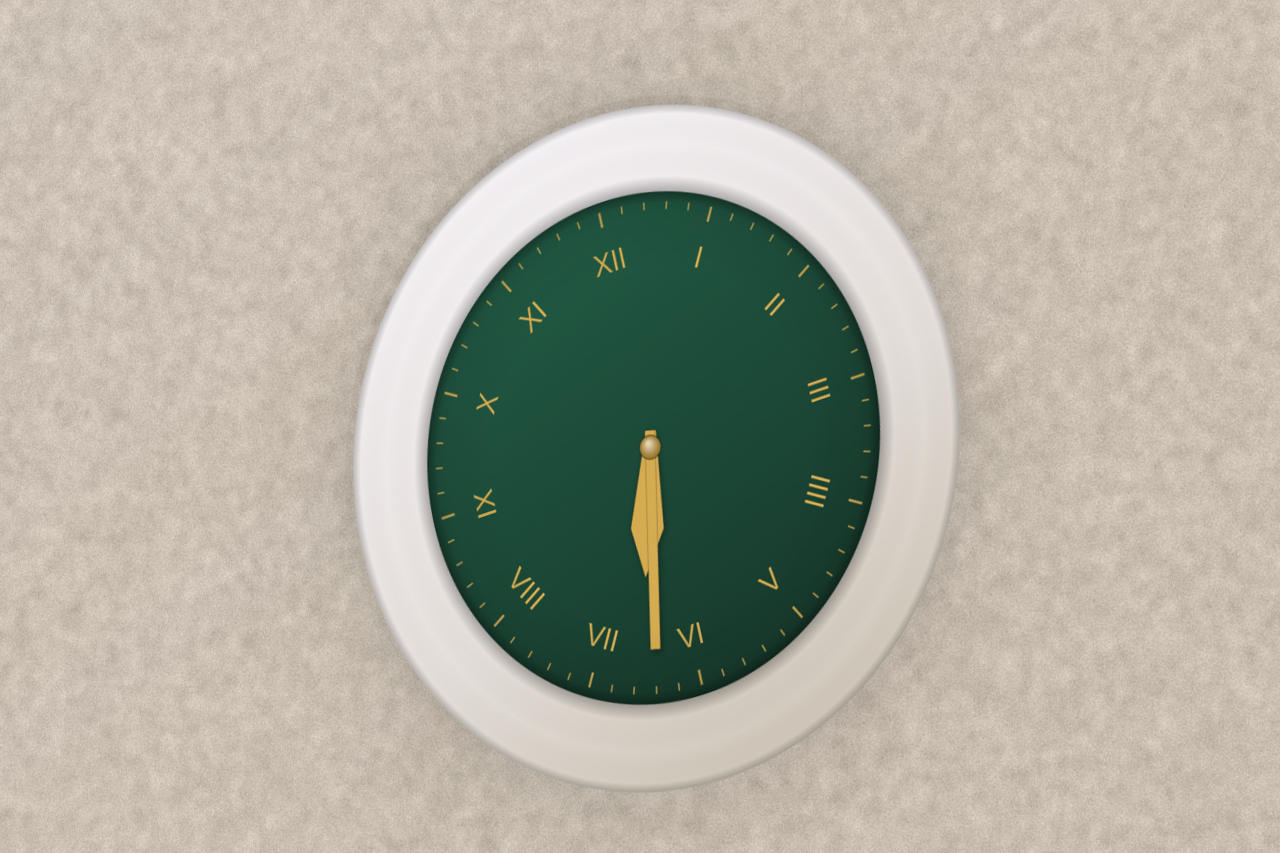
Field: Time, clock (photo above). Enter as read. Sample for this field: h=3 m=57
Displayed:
h=6 m=32
